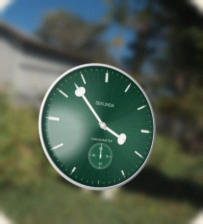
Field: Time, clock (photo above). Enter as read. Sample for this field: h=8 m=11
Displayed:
h=3 m=53
